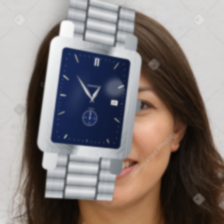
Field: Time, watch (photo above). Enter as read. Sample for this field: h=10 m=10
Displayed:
h=12 m=53
